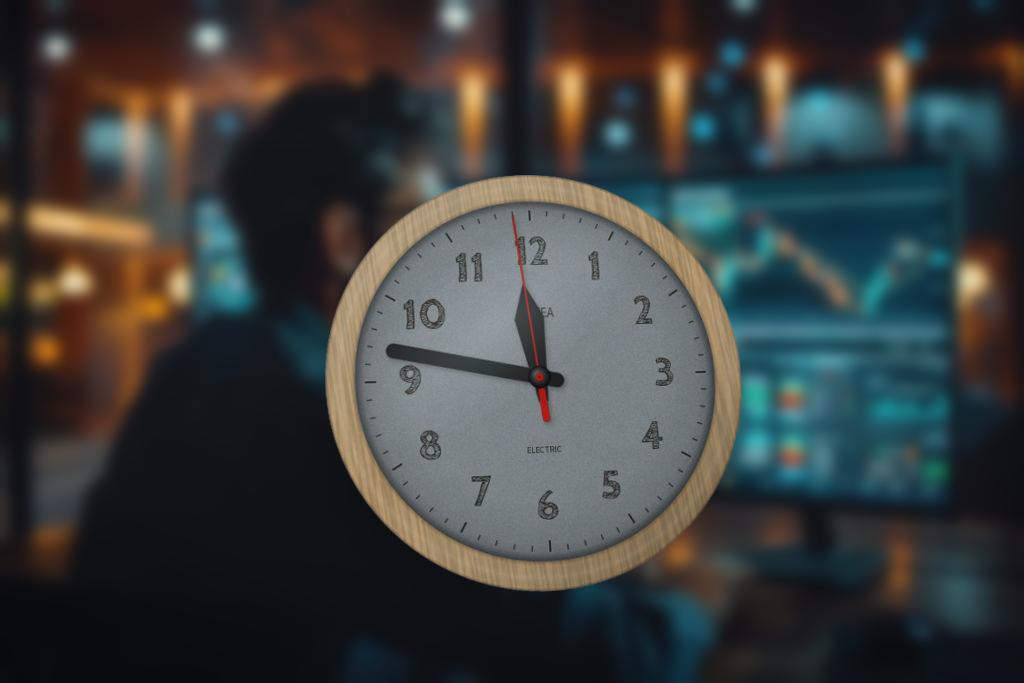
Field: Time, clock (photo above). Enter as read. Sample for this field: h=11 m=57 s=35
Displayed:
h=11 m=46 s=59
